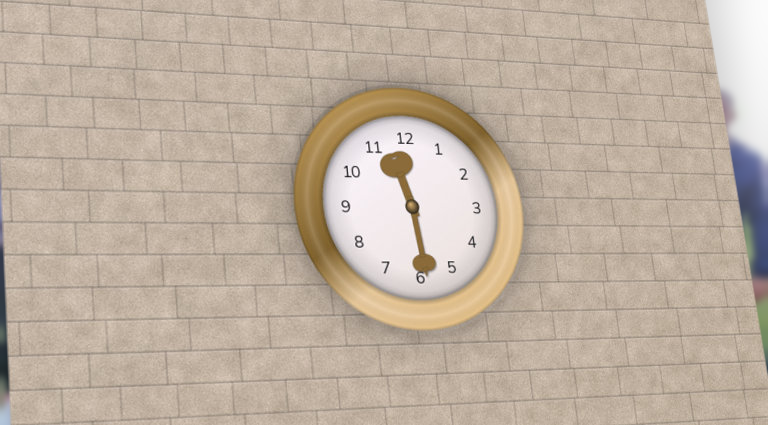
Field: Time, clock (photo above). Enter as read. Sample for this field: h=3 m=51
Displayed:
h=11 m=29
